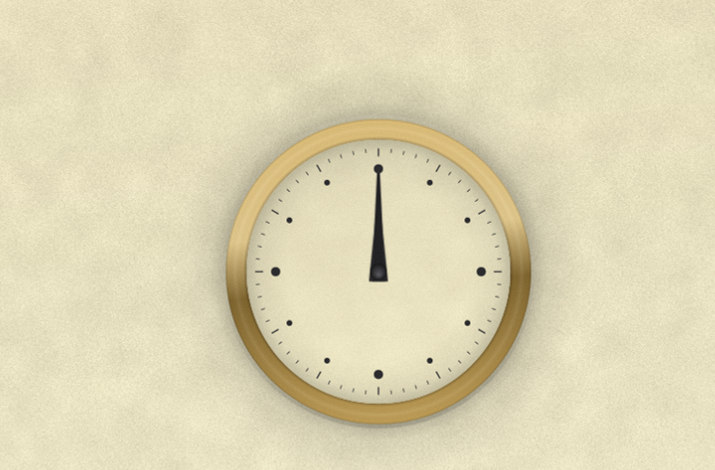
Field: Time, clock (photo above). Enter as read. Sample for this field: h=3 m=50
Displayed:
h=12 m=0
